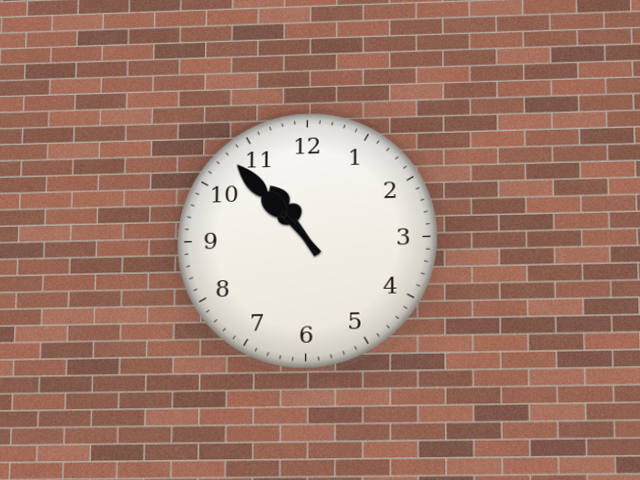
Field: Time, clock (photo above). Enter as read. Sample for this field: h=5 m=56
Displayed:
h=10 m=53
